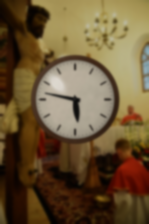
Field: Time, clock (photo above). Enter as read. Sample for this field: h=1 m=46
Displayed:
h=5 m=47
